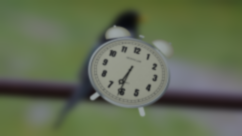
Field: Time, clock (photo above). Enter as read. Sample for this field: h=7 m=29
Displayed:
h=6 m=31
